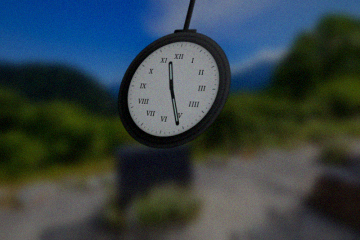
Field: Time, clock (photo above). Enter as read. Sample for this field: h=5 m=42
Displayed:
h=11 m=26
